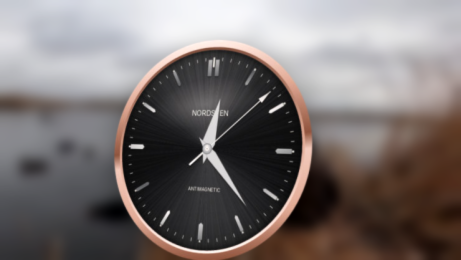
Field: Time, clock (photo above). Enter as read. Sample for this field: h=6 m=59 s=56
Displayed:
h=12 m=23 s=8
